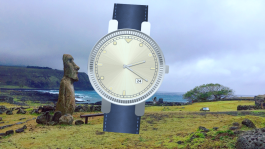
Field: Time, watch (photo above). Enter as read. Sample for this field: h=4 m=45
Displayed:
h=2 m=20
